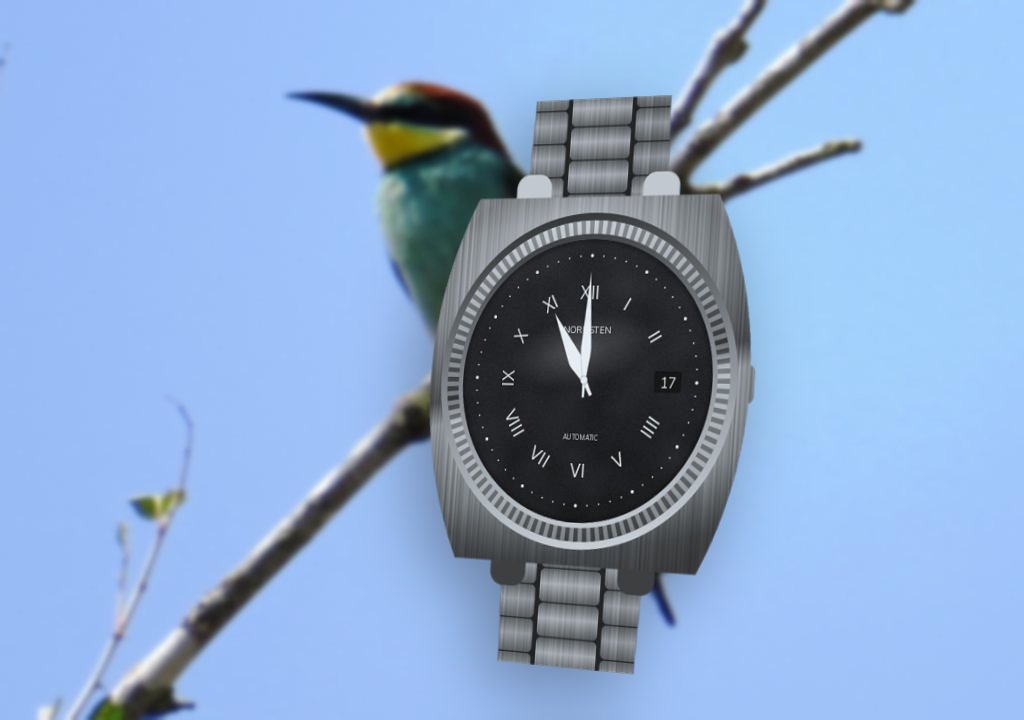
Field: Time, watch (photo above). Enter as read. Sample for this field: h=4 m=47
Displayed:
h=11 m=0
